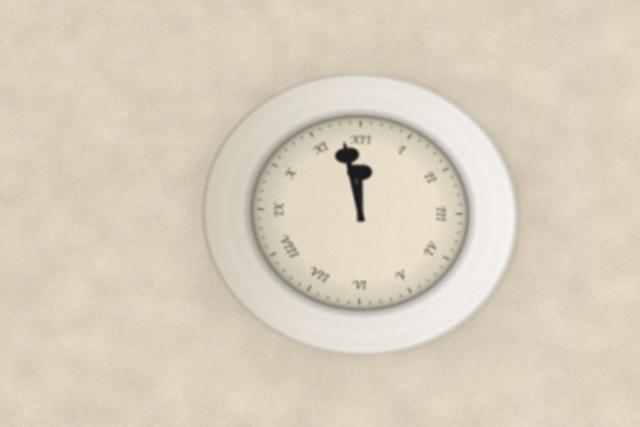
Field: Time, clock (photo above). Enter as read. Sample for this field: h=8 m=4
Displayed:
h=11 m=58
